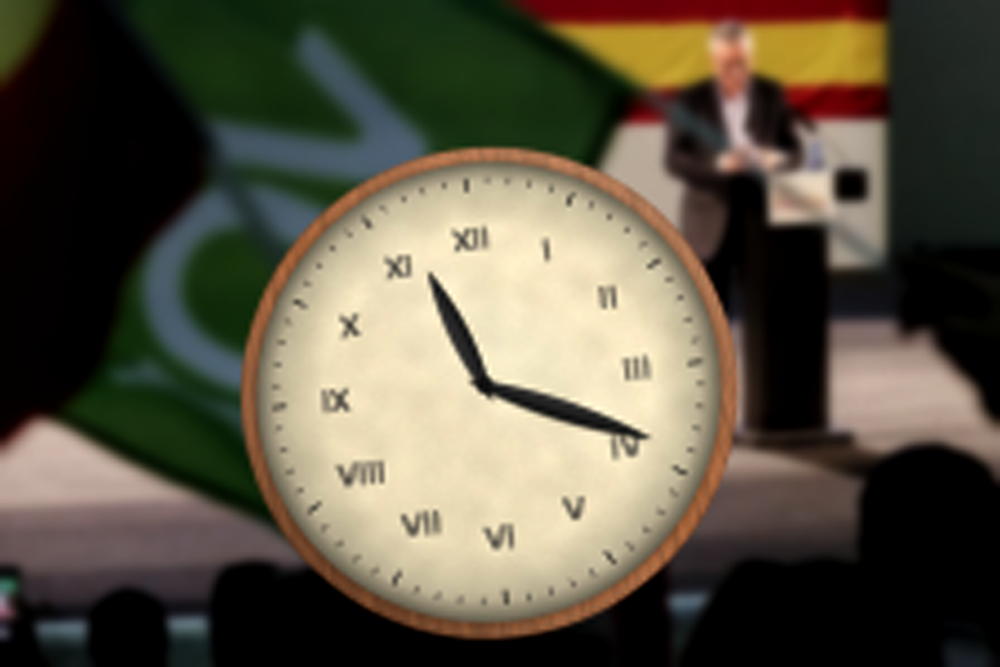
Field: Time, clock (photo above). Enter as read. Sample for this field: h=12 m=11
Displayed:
h=11 m=19
